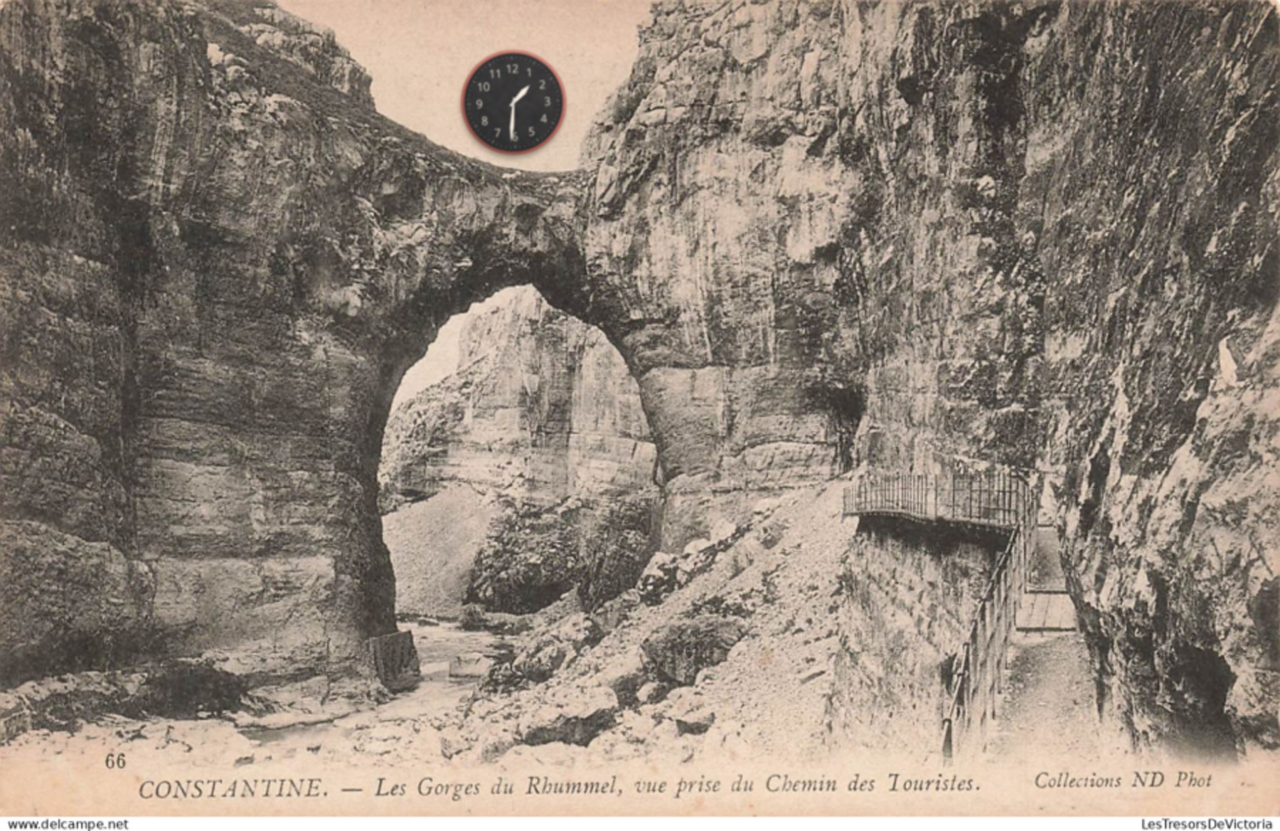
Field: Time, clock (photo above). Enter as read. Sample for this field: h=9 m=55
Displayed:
h=1 m=31
